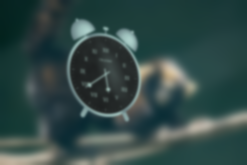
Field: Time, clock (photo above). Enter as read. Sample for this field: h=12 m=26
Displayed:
h=5 m=39
